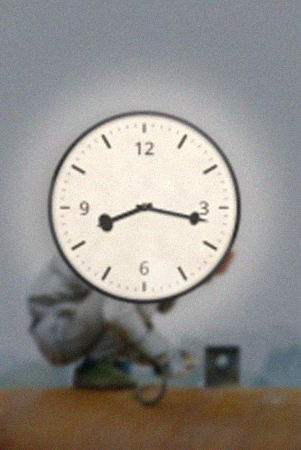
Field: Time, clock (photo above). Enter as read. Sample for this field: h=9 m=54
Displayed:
h=8 m=17
